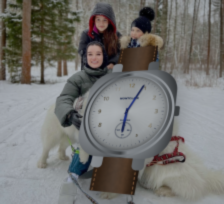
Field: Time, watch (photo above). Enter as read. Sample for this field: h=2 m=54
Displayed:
h=6 m=4
